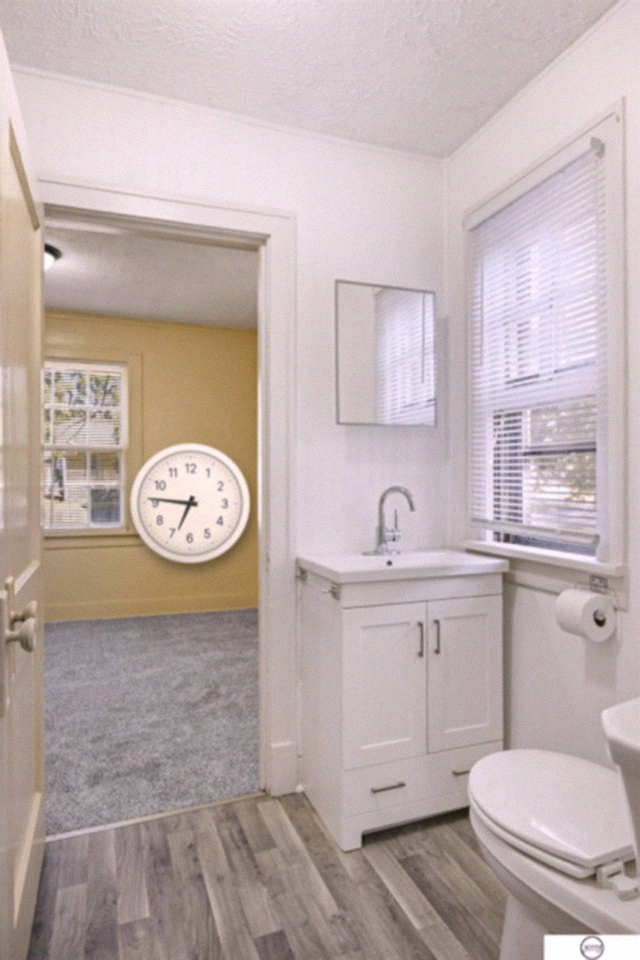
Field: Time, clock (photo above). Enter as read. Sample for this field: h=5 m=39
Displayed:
h=6 m=46
